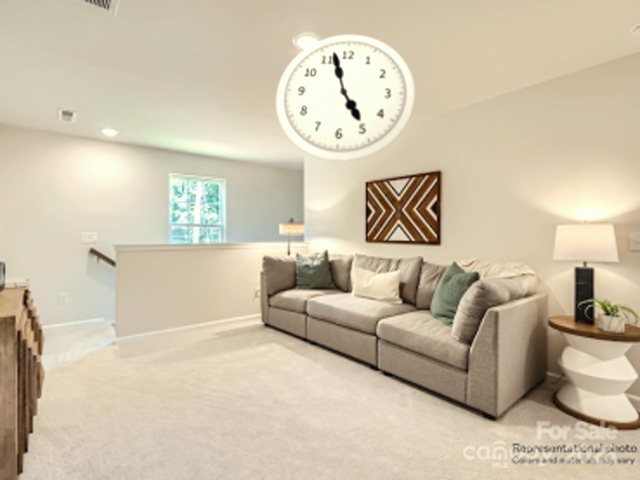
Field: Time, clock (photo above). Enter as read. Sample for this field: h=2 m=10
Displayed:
h=4 m=57
